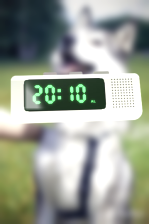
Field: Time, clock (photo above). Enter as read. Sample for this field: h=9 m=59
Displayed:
h=20 m=10
